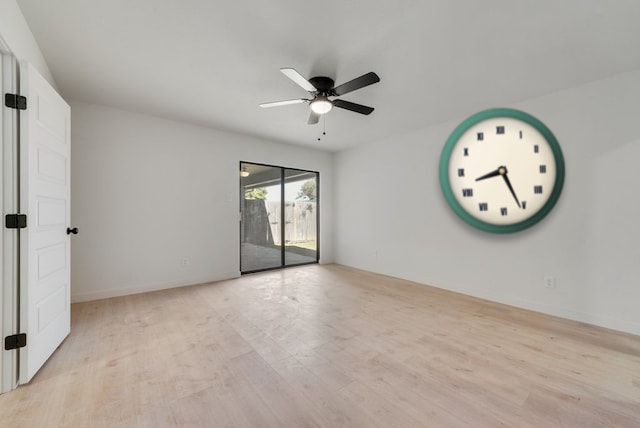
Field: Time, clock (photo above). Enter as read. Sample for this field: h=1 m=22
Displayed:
h=8 m=26
